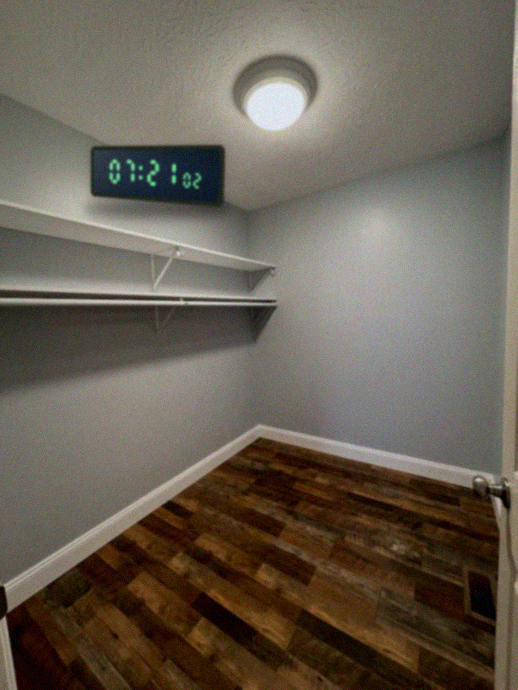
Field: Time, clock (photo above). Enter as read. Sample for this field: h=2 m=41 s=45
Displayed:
h=7 m=21 s=2
